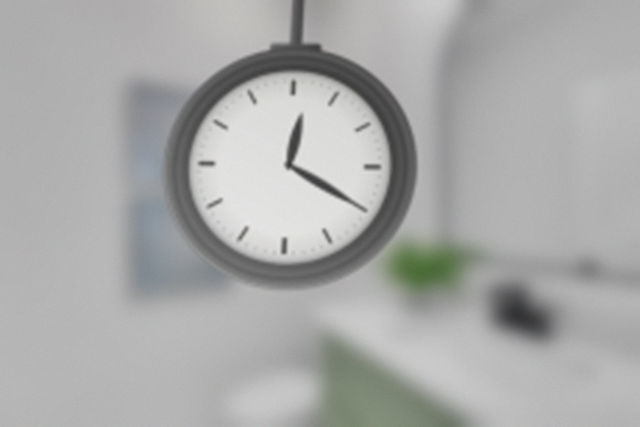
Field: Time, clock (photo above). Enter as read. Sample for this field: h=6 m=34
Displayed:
h=12 m=20
